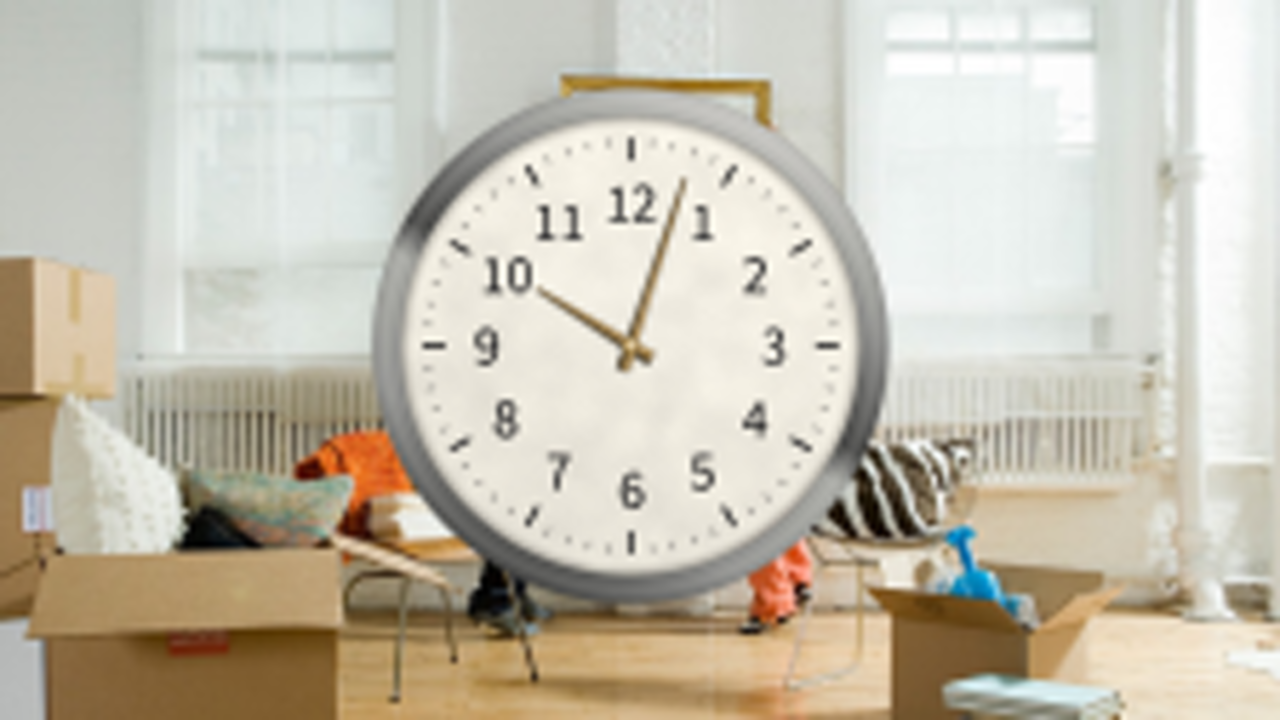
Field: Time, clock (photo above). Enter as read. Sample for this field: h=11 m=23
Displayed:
h=10 m=3
